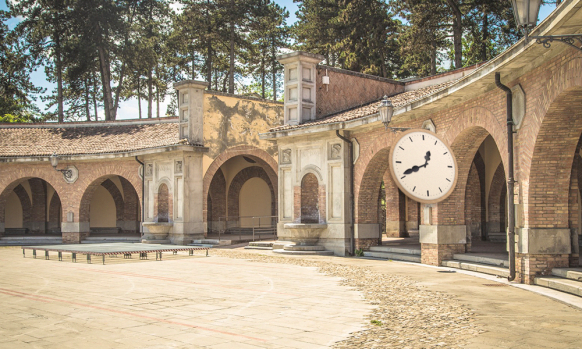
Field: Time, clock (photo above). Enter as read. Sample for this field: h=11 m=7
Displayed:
h=12 m=41
